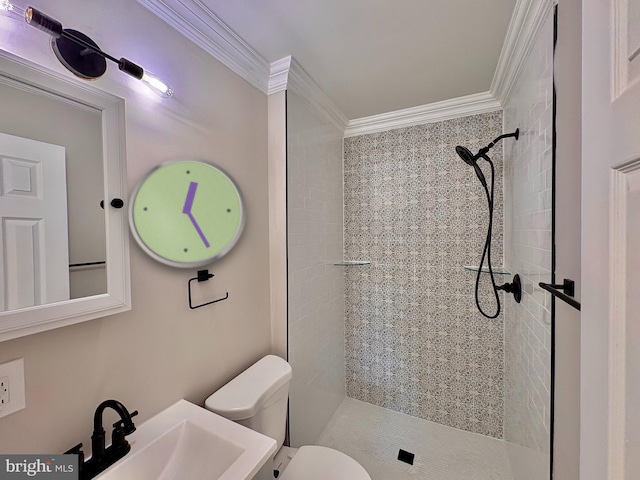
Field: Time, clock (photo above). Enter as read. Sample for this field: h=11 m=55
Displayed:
h=12 m=25
